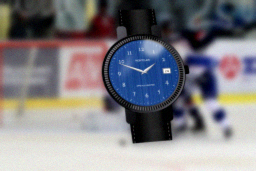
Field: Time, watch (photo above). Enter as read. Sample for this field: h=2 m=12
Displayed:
h=1 m=49
